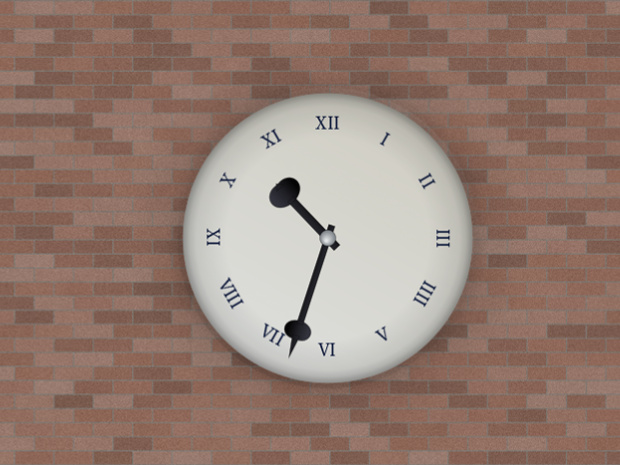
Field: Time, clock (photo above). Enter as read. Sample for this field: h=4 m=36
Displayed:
h=10 m=33
